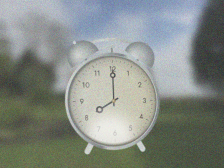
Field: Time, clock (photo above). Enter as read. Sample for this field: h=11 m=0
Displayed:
h=8 m=0
